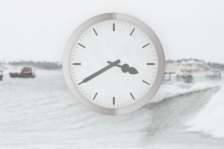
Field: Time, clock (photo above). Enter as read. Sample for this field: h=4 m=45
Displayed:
h=3 m=40
